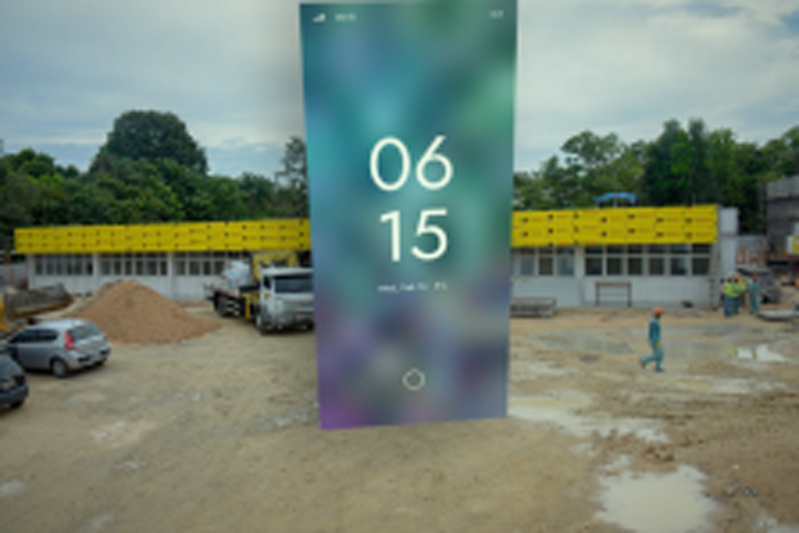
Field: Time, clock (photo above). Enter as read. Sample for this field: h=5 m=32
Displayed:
h=6 m=15
